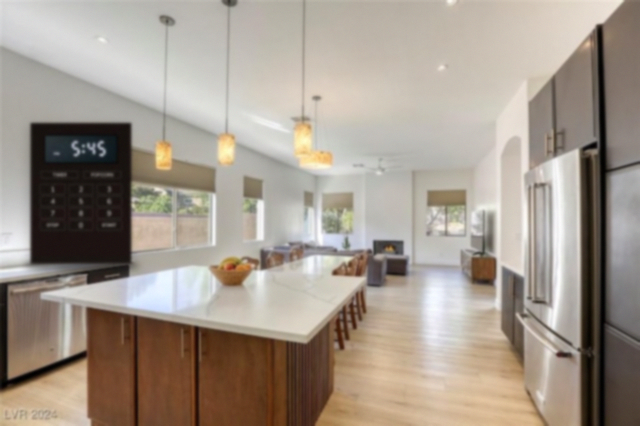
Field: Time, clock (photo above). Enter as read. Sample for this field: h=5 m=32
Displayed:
h=5 m=45
